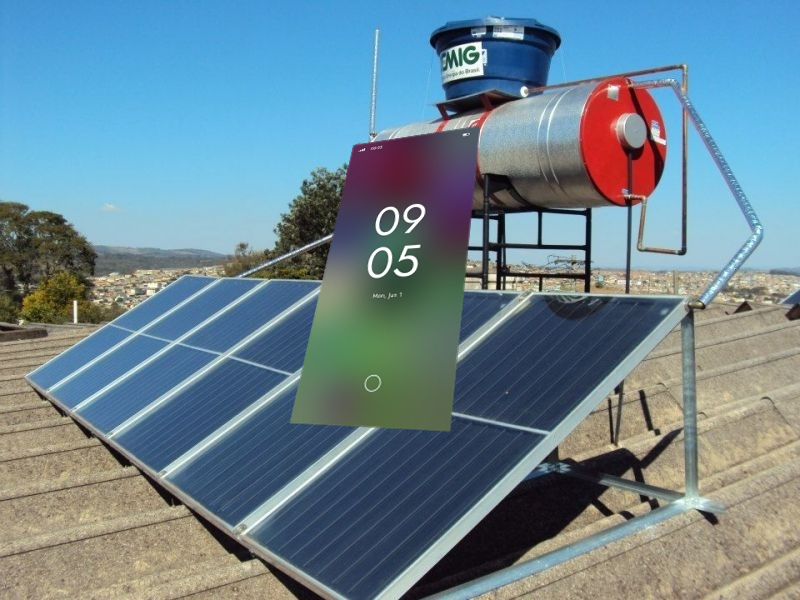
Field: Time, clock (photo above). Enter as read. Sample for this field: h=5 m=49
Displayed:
h=9 m=5
